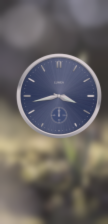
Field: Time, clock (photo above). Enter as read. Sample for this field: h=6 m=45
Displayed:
h=3 m=43
